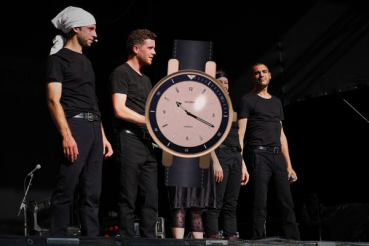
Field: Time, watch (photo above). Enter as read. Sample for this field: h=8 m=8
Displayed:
h=10 m=19
